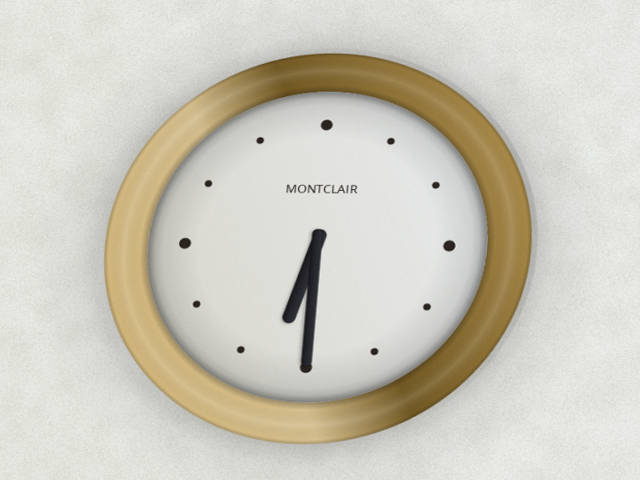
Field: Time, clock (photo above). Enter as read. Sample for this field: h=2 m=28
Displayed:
h=6 m=30
